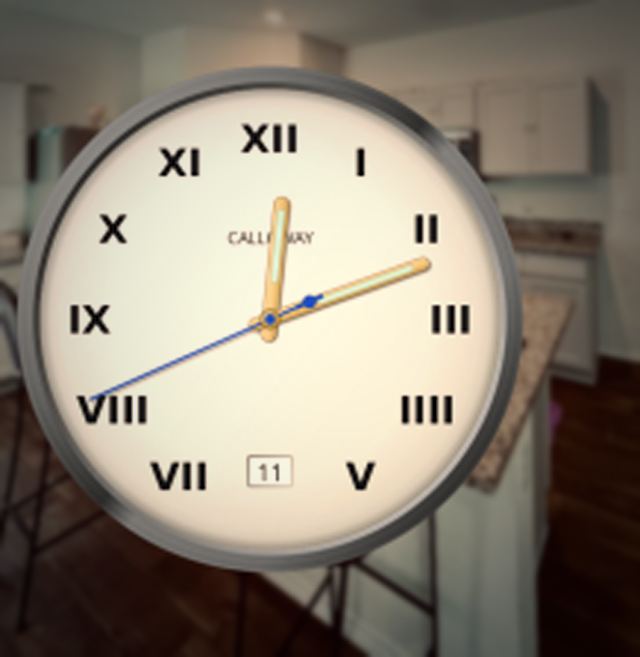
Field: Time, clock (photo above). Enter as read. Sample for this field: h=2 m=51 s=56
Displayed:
h=12 m=11 s=41
